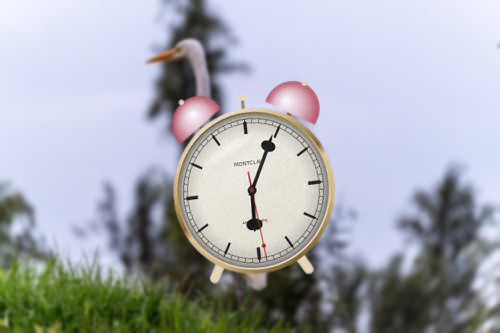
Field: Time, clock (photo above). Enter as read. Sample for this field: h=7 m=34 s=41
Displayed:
h=6 m=4 s=29
